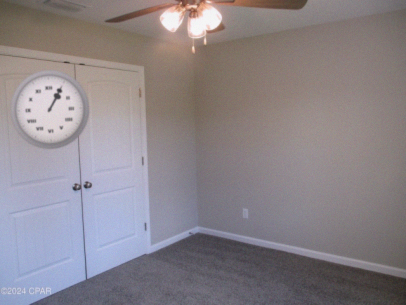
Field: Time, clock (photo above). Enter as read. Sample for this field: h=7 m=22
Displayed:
h=1 m=5
